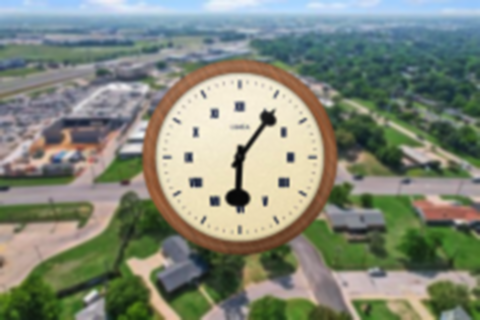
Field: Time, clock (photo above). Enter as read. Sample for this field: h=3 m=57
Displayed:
h=6 m=6
